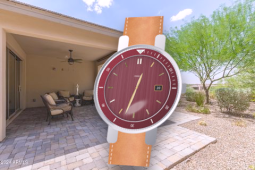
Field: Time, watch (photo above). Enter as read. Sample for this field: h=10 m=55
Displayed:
h=12 m=33
